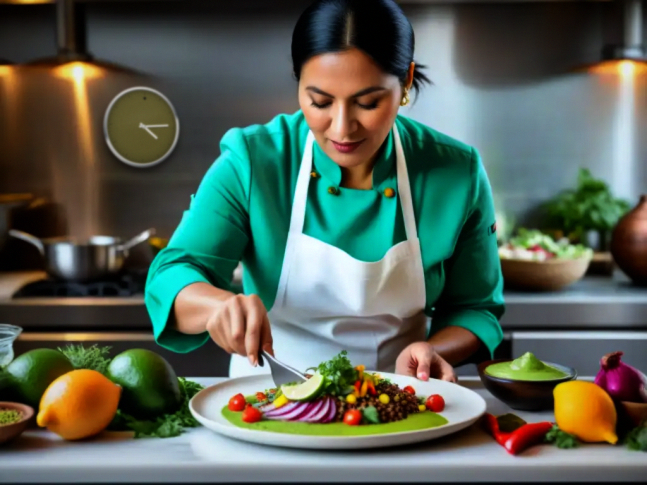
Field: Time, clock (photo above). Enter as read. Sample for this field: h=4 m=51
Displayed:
h=4 m=14
